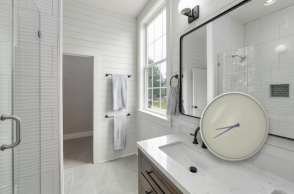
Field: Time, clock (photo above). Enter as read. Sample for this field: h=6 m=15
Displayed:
h=8 m=40
